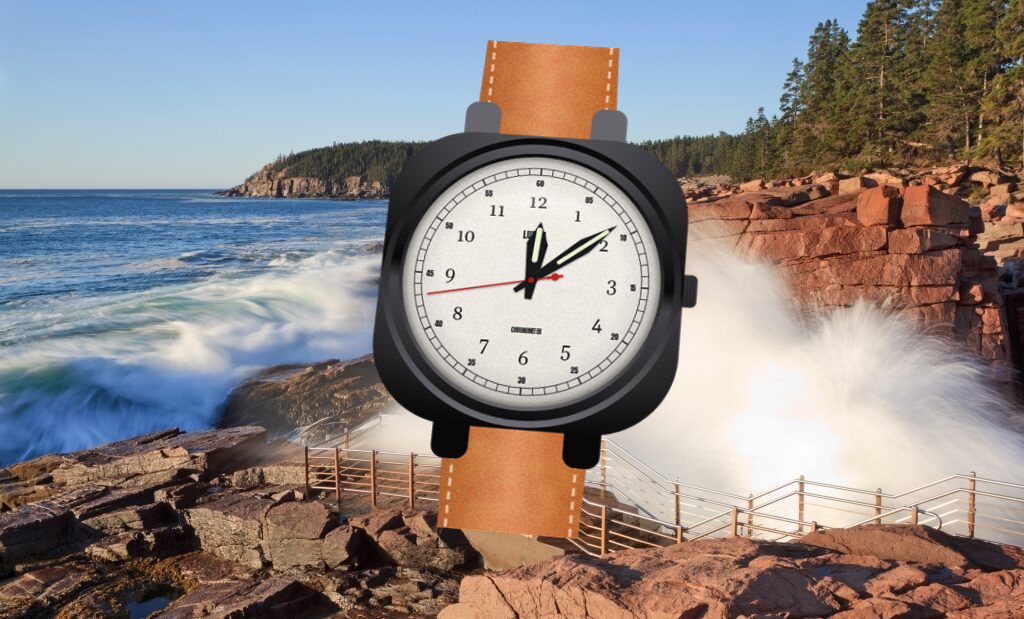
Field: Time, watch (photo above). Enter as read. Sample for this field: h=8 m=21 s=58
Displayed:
h=12 m=8 s=43
